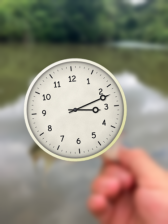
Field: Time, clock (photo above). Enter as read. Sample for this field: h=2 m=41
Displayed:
h=3 m=12
